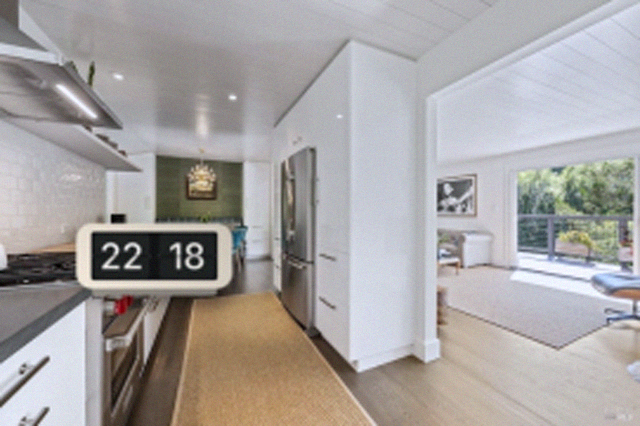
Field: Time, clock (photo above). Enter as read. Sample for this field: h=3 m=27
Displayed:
h=22 m=18
